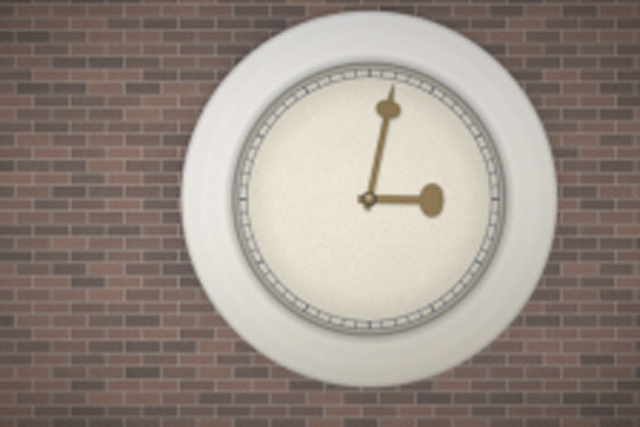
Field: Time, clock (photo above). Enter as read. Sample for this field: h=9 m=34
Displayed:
h=3 m=2
